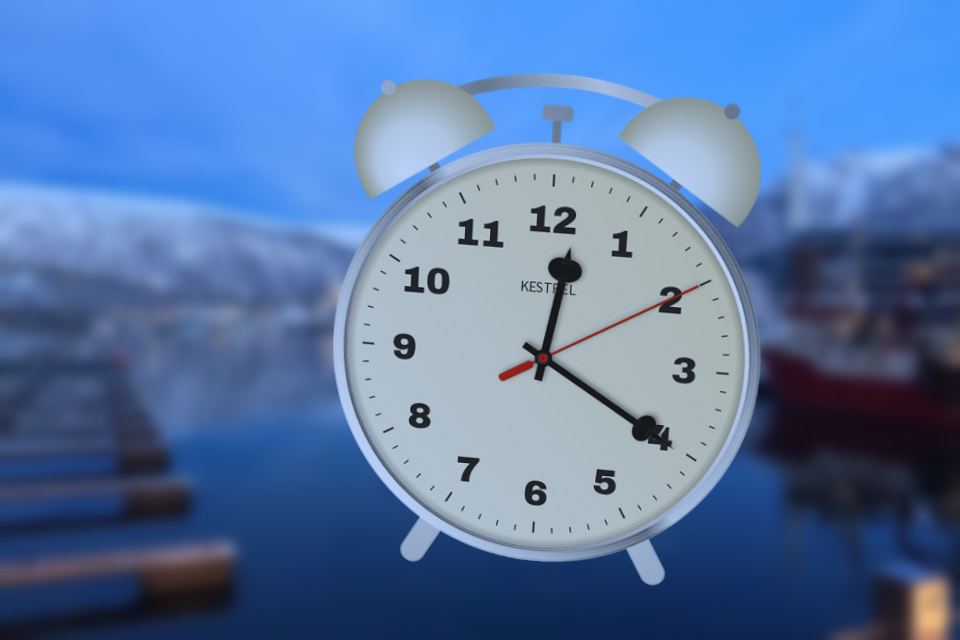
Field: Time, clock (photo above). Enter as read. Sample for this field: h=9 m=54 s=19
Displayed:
h=12 m=20 s=10
